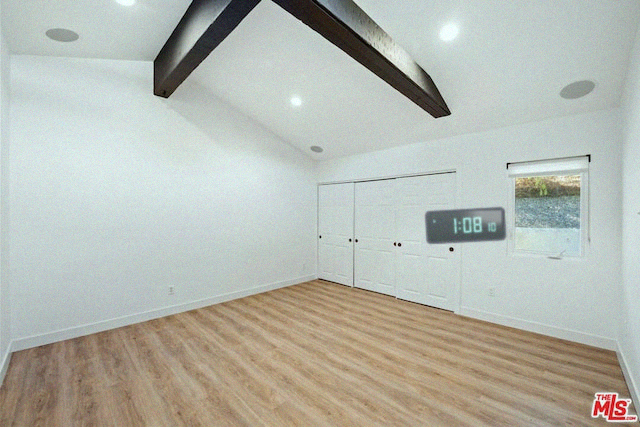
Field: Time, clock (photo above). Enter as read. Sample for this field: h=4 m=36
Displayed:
h=1 m=8
